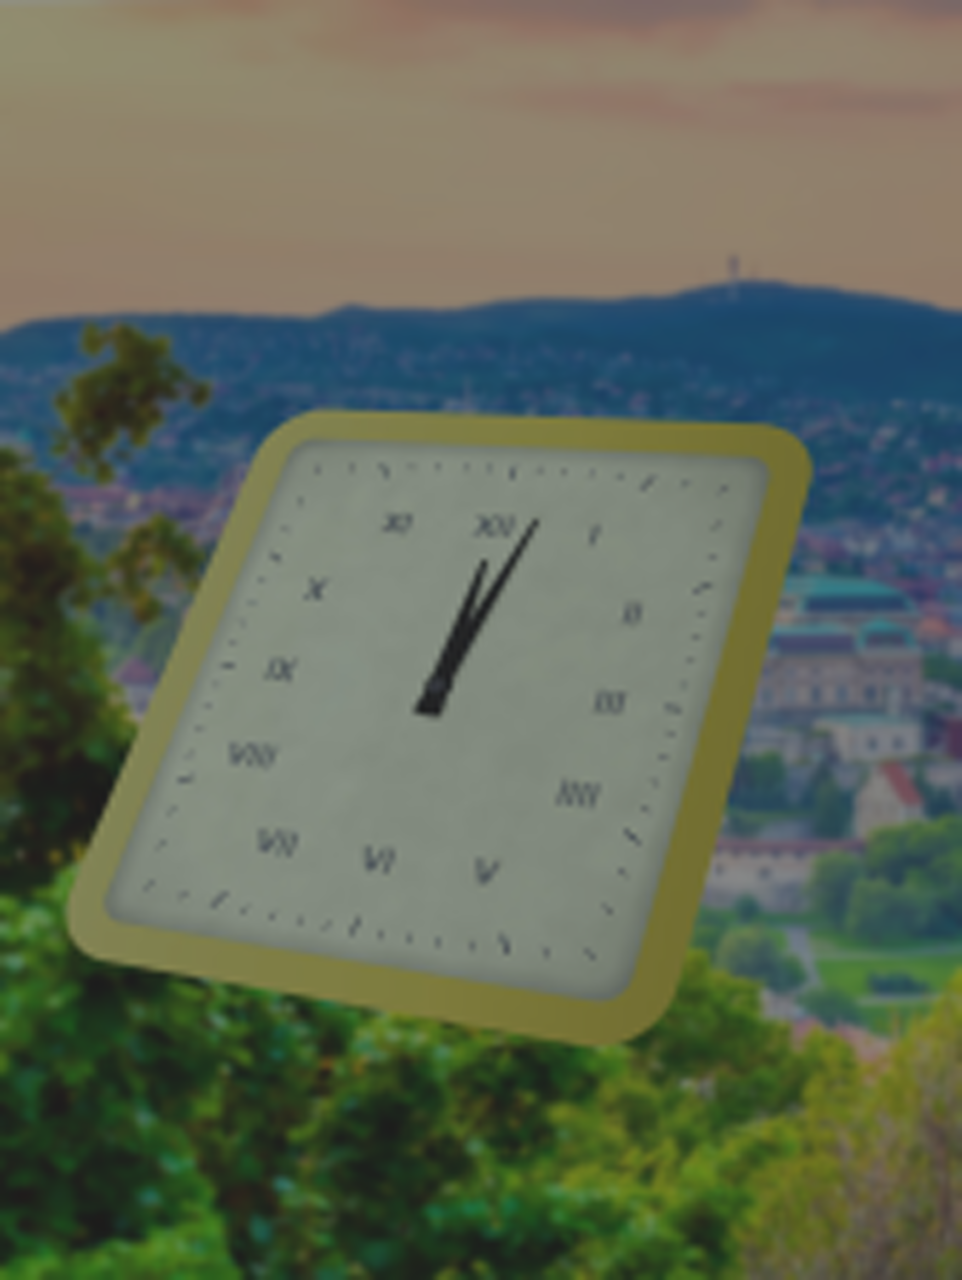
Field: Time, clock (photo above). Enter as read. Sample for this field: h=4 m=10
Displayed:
h=12 m=2
